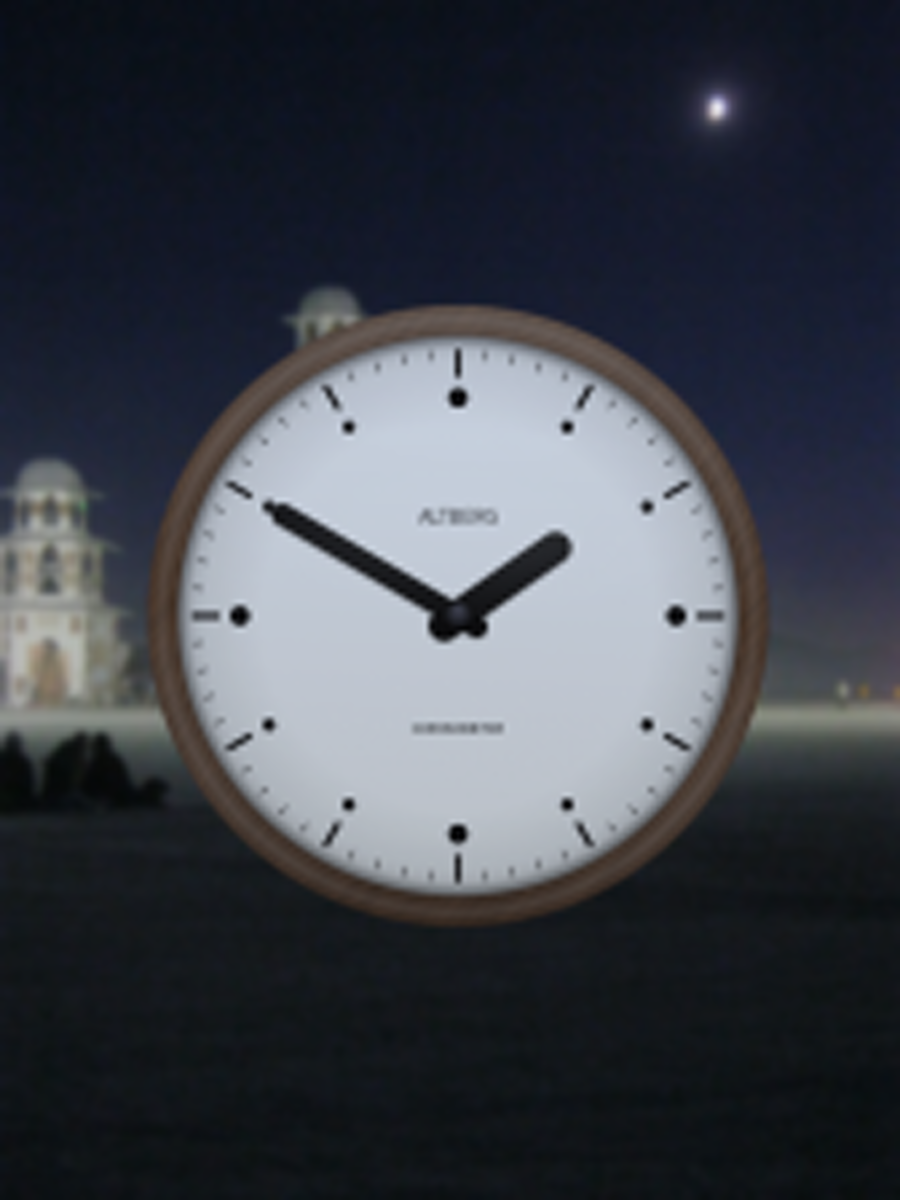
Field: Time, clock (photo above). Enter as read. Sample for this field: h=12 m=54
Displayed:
h=1 m=50
